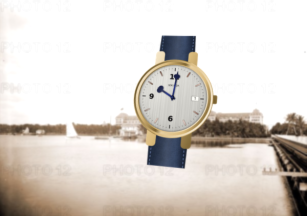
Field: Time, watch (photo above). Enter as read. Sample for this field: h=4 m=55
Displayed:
h=10 m=1
